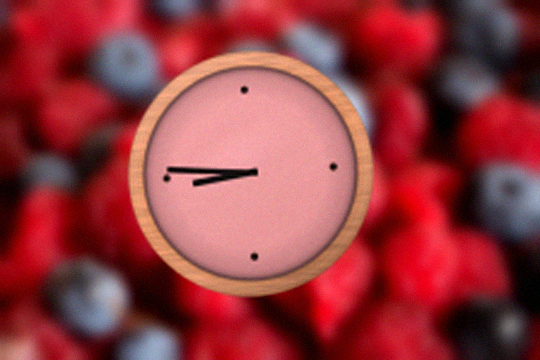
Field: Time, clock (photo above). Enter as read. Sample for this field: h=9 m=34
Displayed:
h=8 m=46
